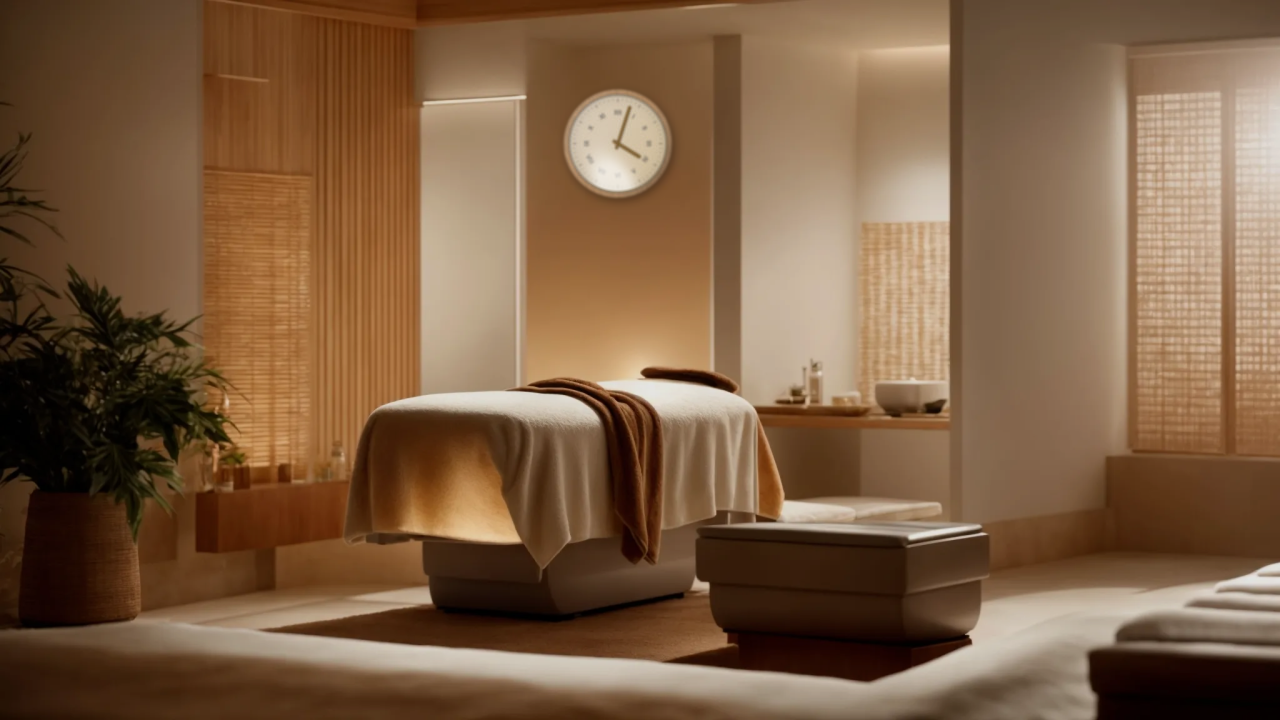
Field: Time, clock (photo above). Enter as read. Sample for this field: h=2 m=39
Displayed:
h=4 m=3
